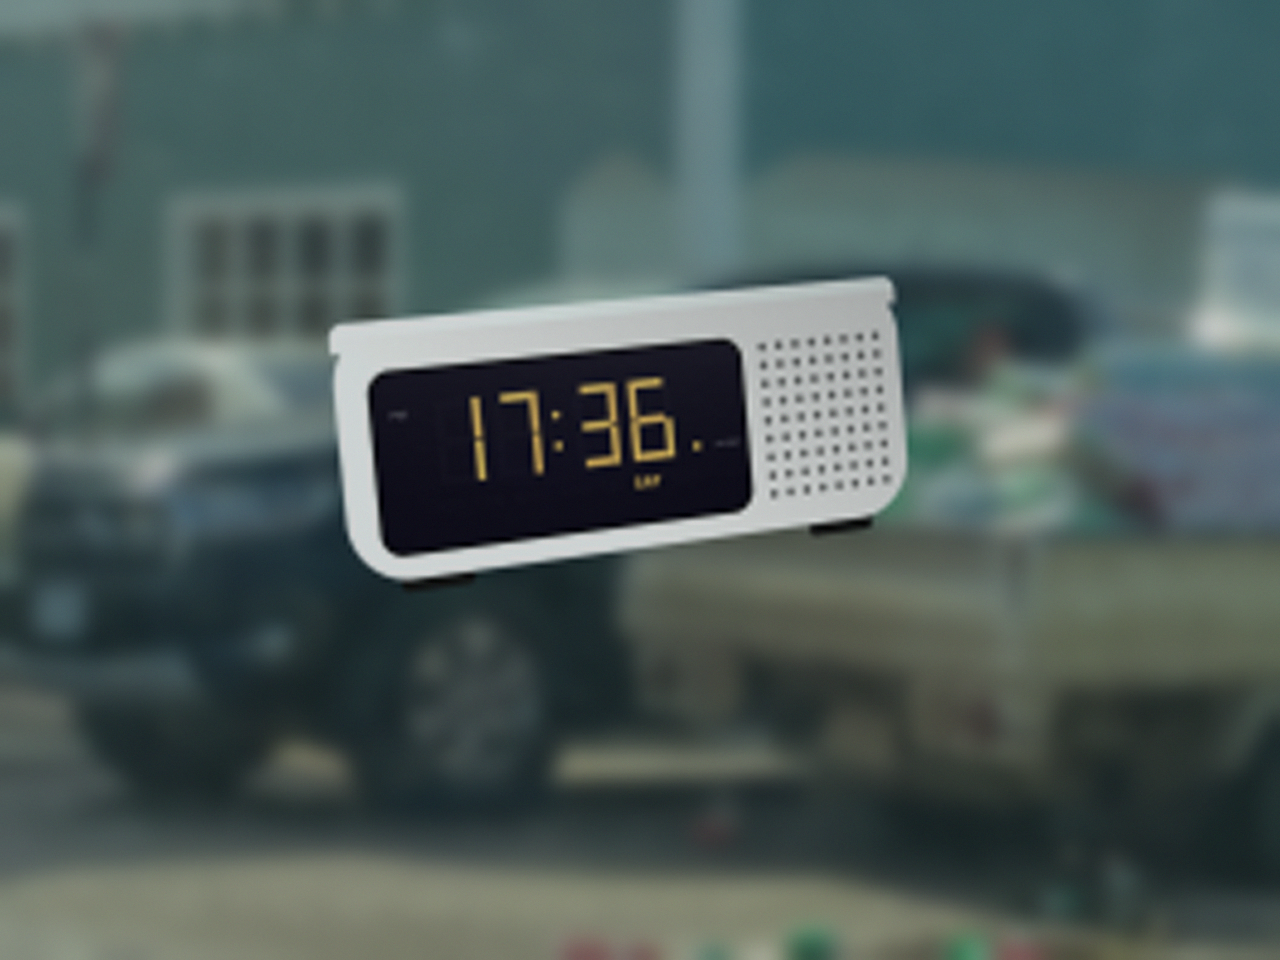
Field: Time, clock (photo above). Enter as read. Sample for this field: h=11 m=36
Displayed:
h=17 m=36
